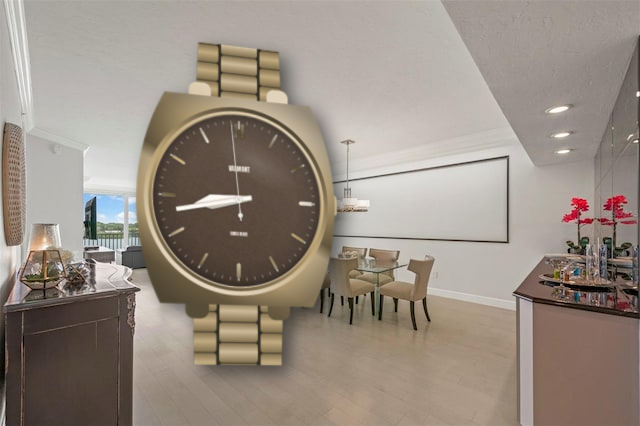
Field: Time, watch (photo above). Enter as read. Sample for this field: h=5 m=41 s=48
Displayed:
h=8 m=42 s=59
